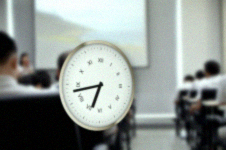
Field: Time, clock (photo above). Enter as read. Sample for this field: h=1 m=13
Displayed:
h=6 m=43
